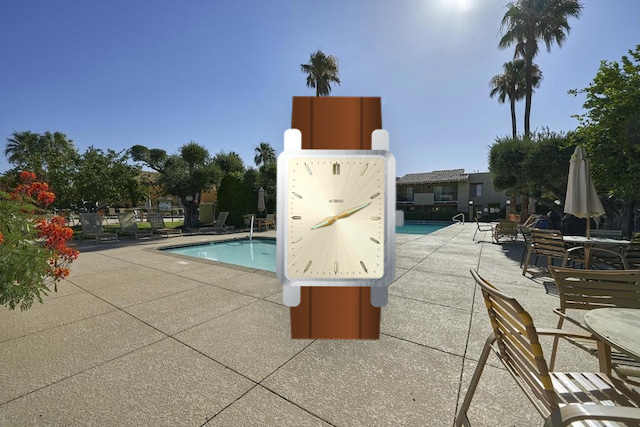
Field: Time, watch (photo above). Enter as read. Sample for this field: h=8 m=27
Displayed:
h=8 m=11
